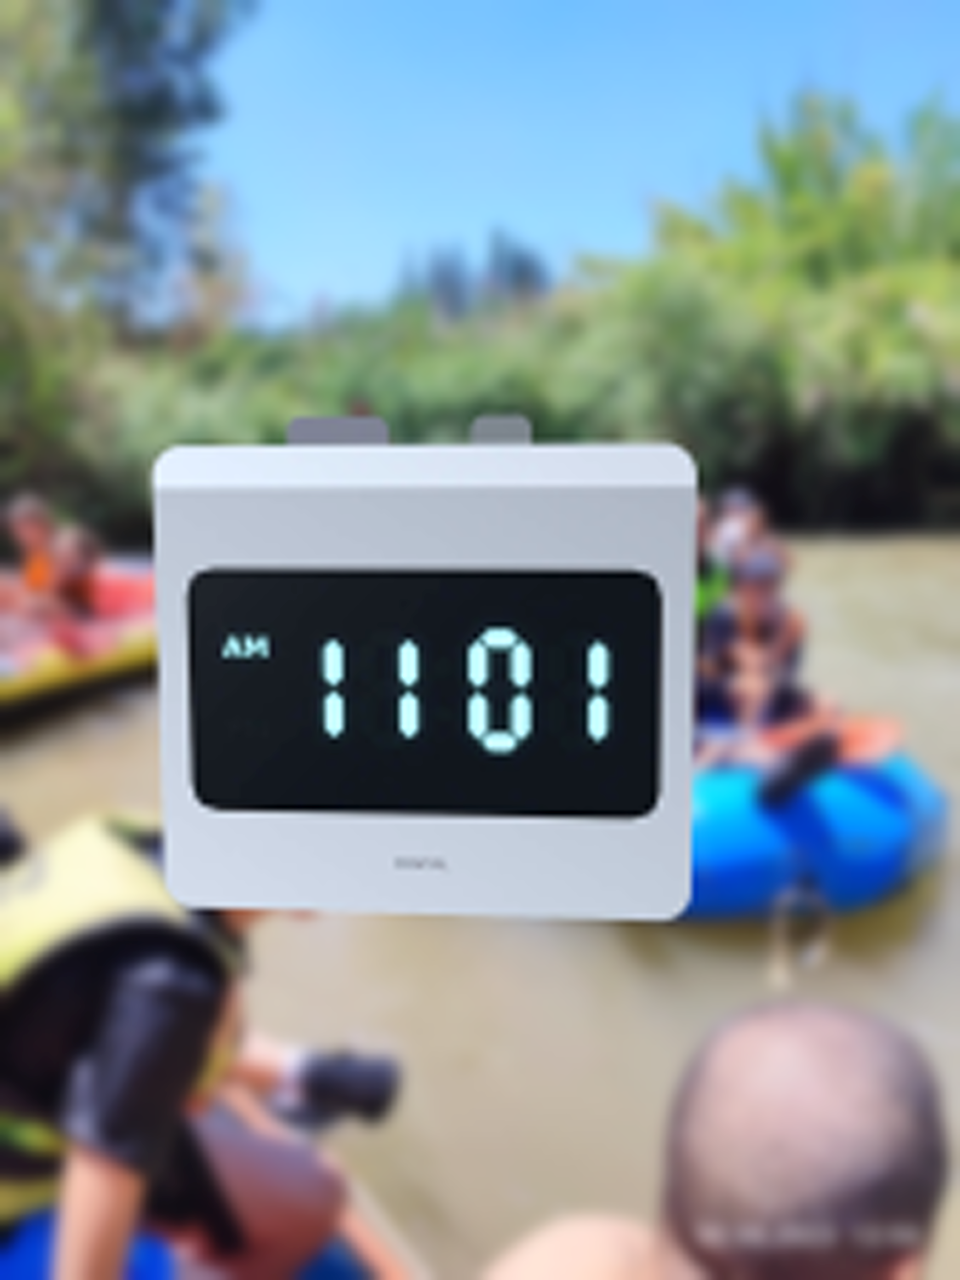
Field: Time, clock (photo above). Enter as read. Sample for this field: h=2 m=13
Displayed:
h=11 m=1
